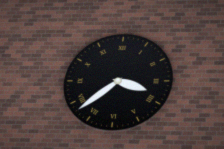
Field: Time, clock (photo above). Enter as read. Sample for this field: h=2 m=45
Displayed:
h=3 m=38
